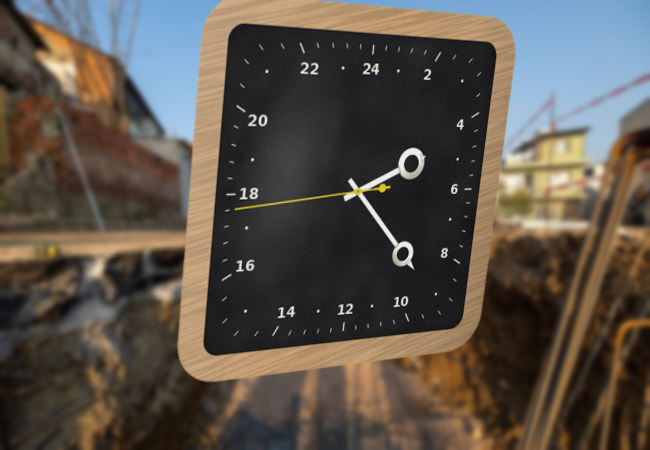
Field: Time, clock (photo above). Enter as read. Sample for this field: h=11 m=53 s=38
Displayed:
h=4 m=22 s=44
